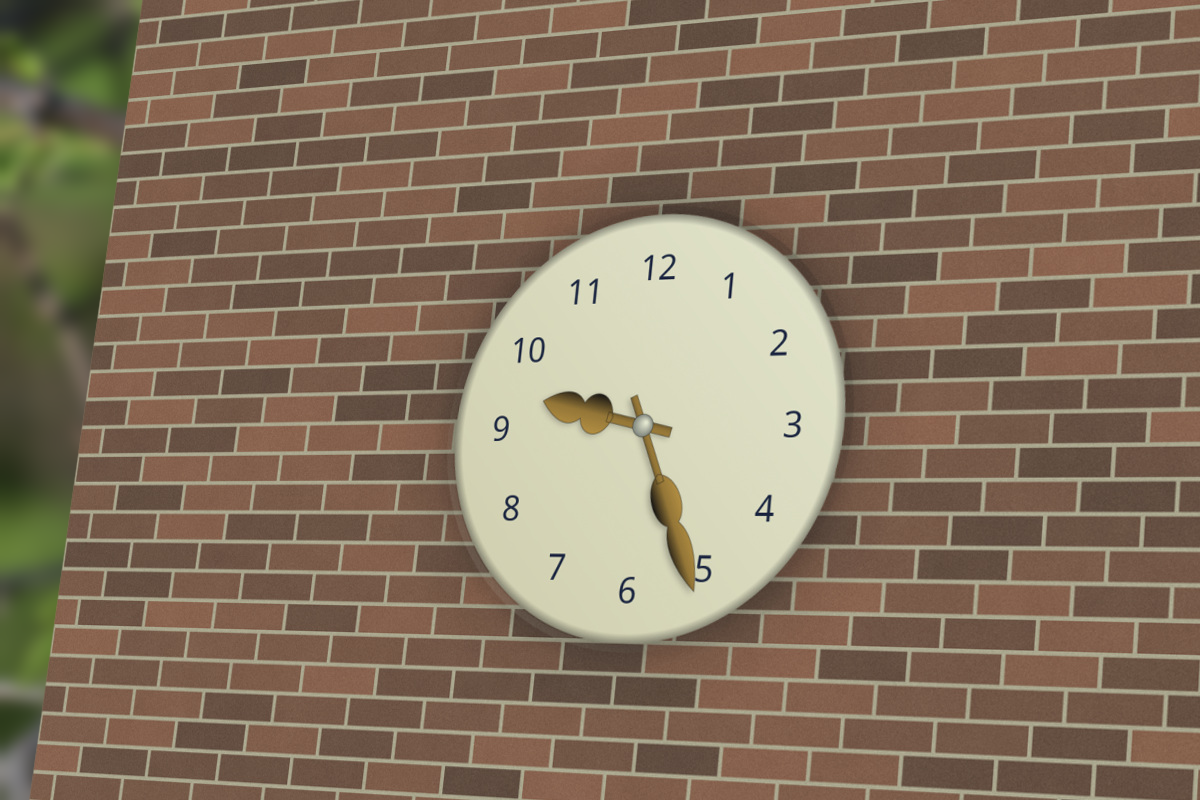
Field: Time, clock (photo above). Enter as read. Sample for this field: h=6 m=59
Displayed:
h=9 m=26
